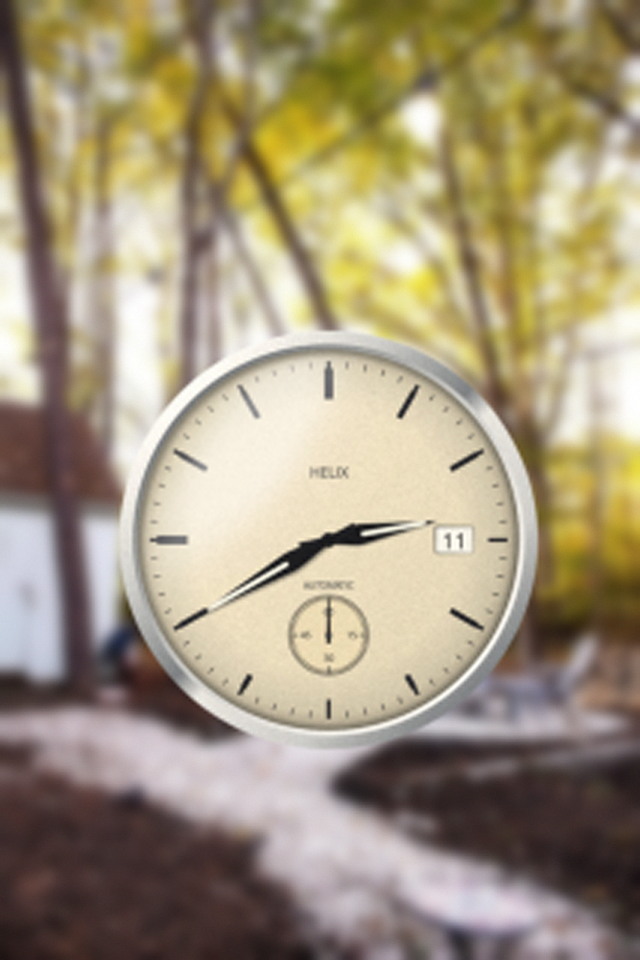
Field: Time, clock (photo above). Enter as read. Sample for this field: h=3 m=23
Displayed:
h=2 m=40
